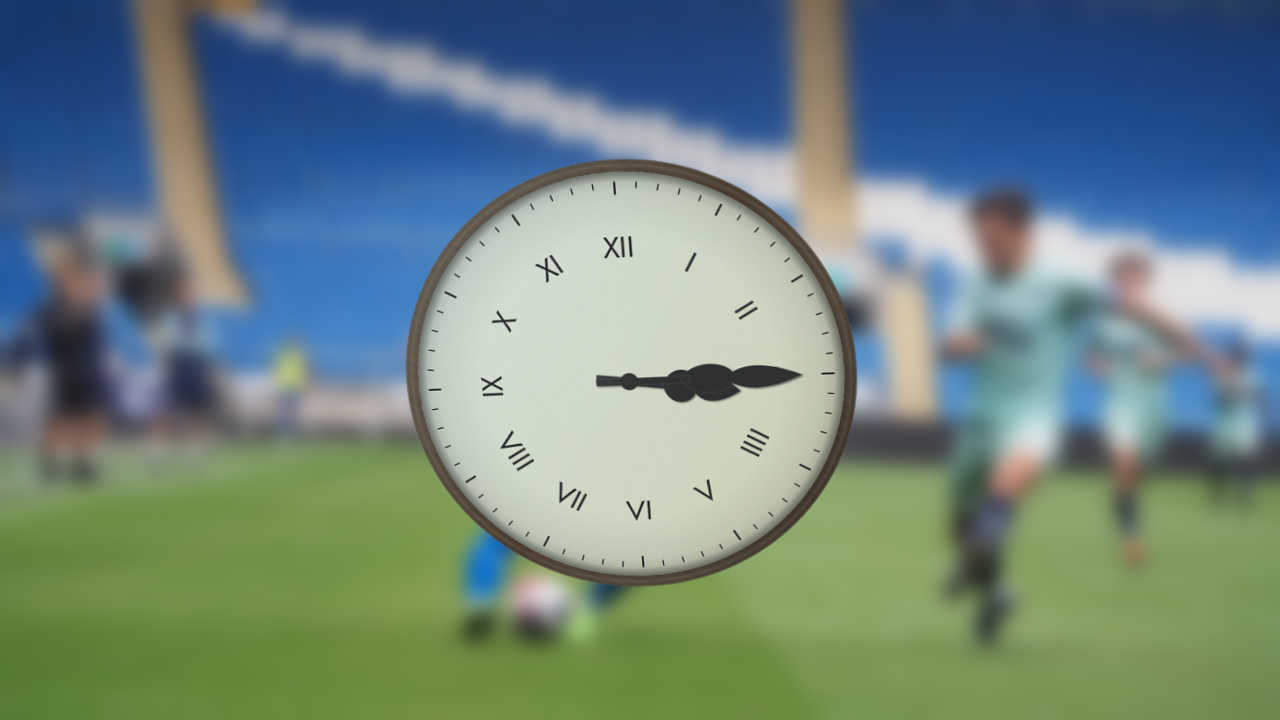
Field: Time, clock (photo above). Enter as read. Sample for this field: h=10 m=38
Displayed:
h=3 m=15
